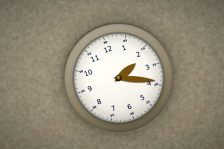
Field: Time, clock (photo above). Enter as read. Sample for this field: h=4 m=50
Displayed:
h=2 m=19
